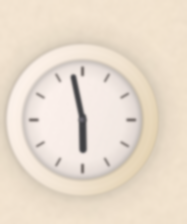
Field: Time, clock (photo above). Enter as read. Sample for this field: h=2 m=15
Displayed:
h=5 m=58
